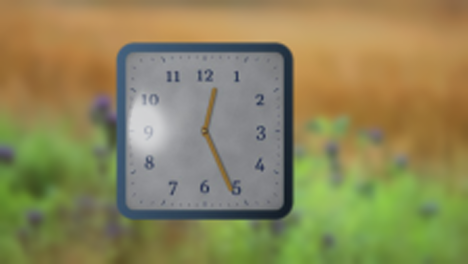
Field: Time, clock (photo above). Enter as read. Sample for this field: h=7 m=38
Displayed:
h=12 m=26
